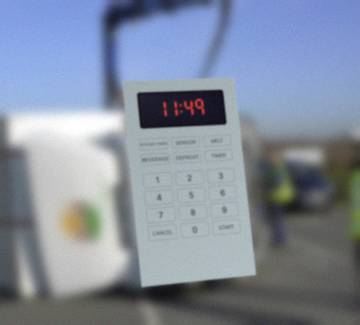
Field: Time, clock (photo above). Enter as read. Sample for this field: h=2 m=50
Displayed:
h=11 m=49
